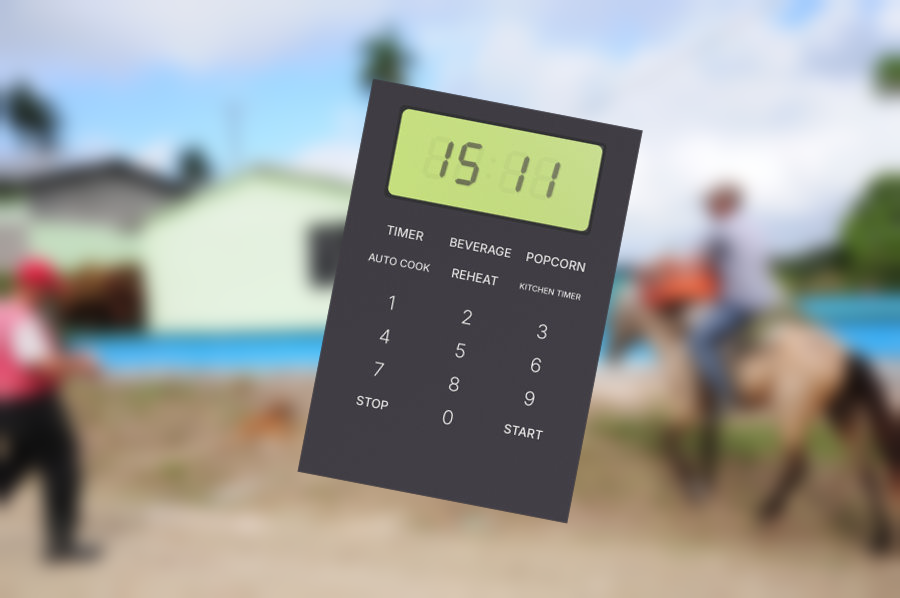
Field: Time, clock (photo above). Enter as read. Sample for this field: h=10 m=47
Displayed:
h=15 m=11
